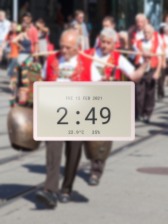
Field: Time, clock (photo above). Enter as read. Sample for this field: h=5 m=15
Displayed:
h=2 m=49
